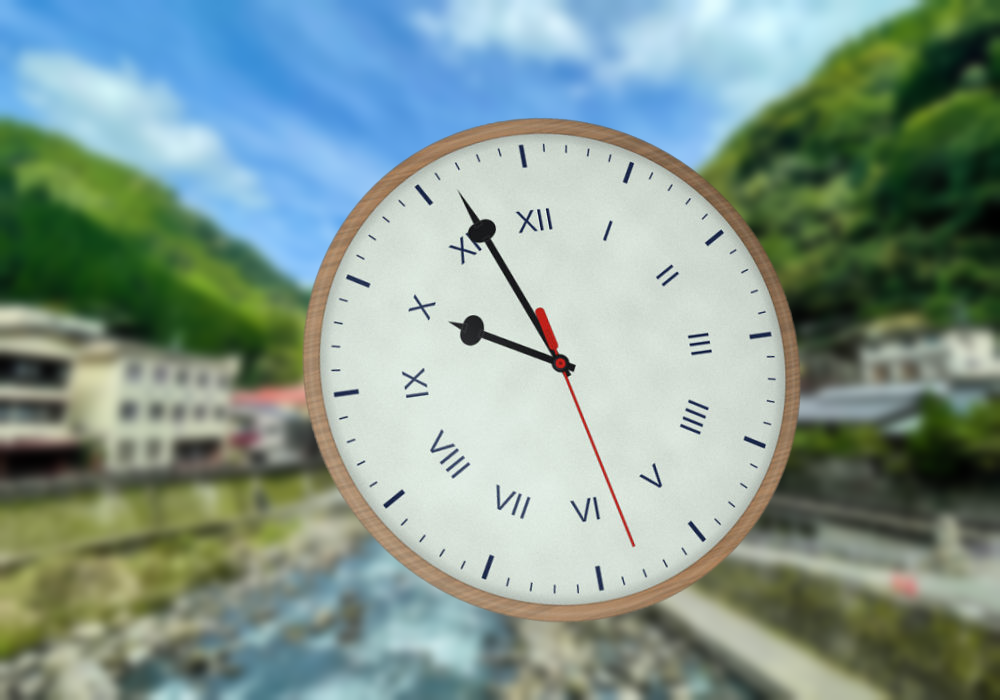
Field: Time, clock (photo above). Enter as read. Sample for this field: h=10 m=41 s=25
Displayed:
h=9 m=56 s=28
